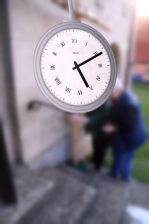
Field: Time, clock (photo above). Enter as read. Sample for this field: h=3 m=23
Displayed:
h=5 m=11
